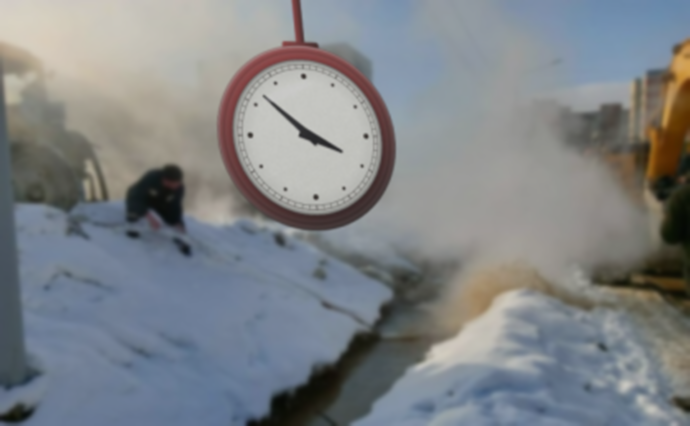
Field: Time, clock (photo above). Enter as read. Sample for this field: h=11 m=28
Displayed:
h=3 m=52
